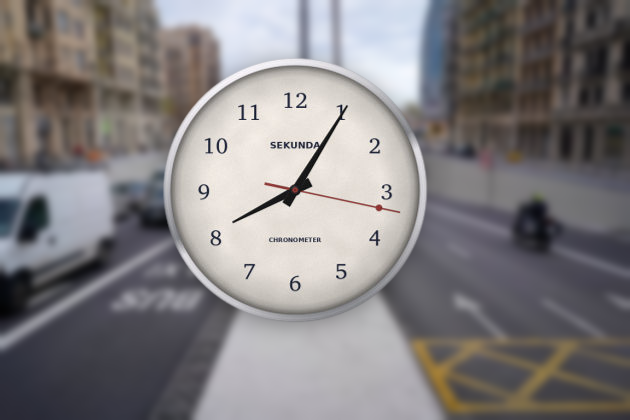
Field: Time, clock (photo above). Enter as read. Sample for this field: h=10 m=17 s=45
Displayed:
h=8 m=5 s=17
